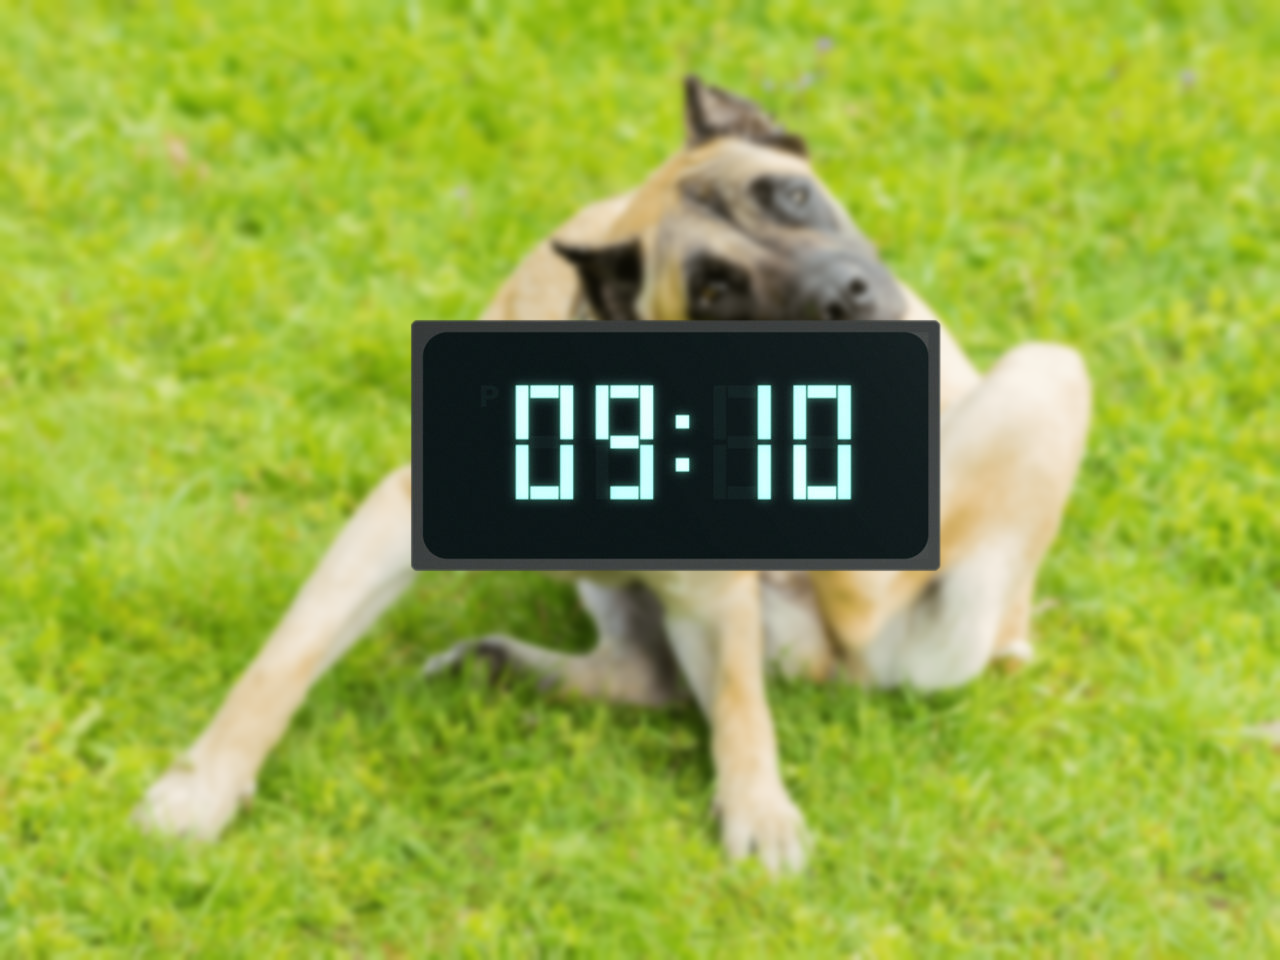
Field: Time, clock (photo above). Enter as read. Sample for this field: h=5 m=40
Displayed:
h=9 m=10
